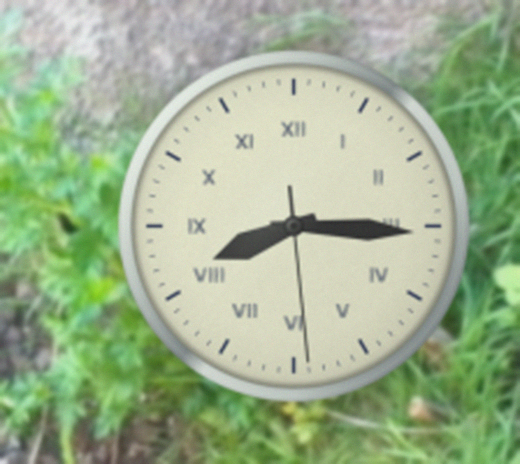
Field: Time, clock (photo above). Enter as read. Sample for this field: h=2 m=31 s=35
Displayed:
h=8 m=15 s=29
